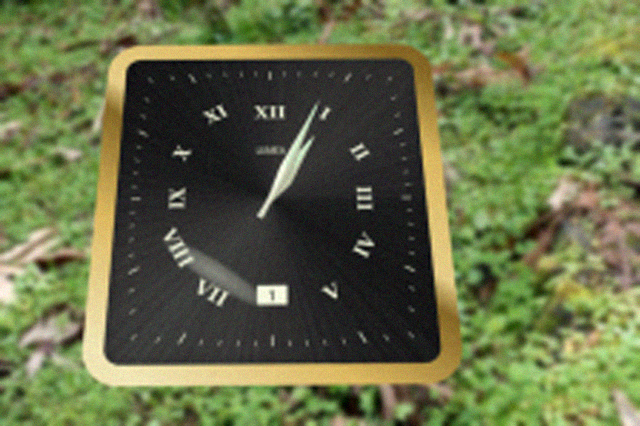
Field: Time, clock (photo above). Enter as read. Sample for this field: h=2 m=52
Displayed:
h=1 m=4
